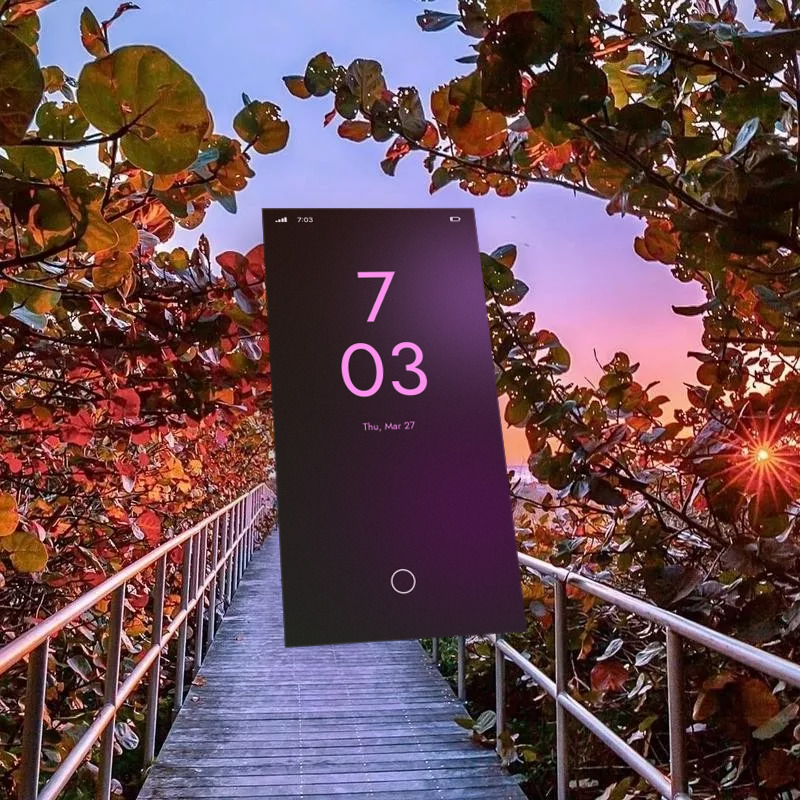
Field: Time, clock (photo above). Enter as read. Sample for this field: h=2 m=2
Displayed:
h=7 m=3
